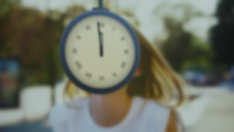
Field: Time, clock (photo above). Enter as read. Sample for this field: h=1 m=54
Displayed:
h=11 m=59
